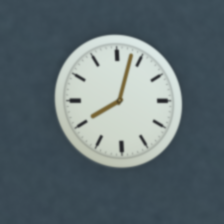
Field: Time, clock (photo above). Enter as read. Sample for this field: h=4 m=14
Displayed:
h=8 m=3
